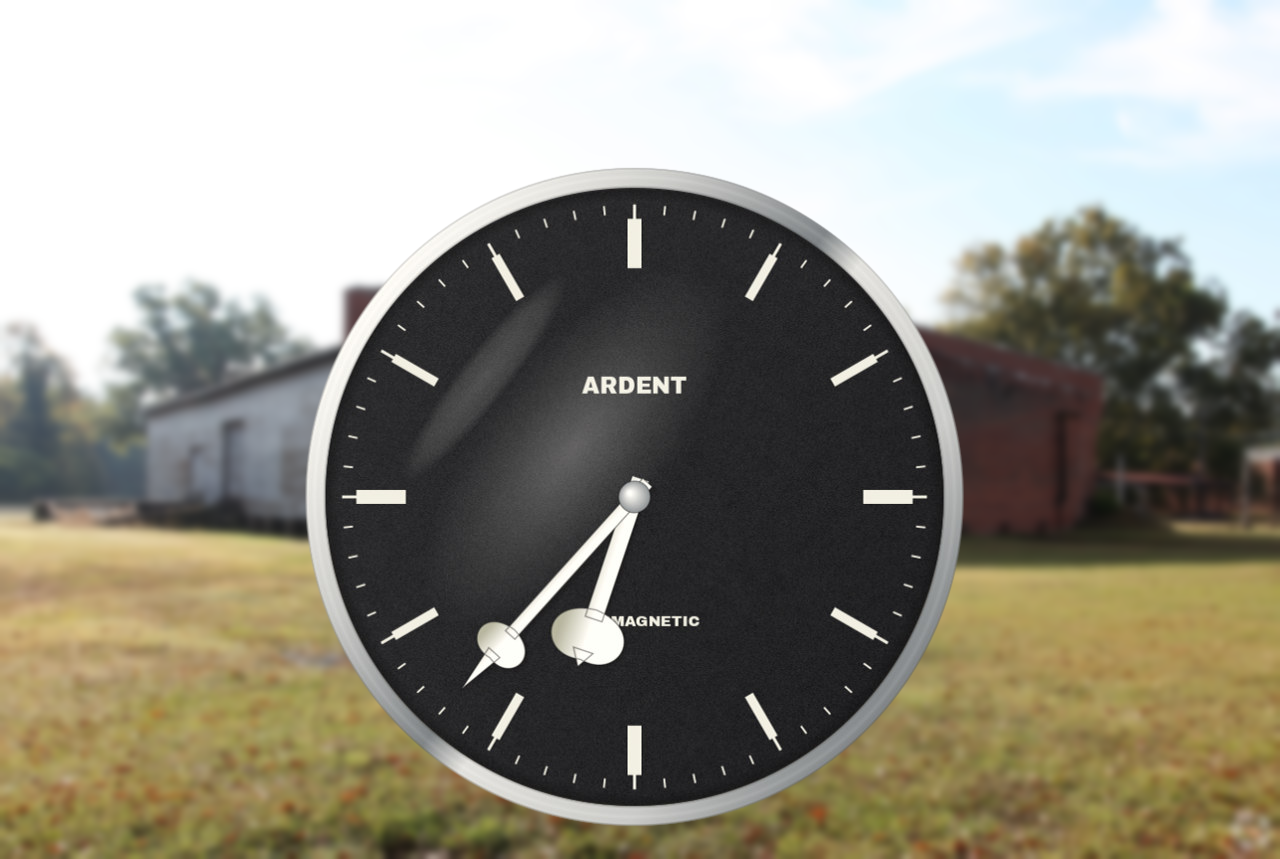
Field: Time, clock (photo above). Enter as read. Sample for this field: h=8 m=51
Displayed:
h=6 m=37
